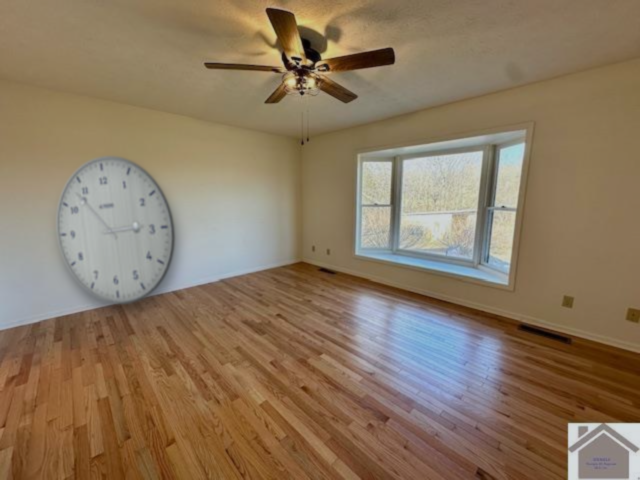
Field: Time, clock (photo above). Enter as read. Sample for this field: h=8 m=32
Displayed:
h=2 m=53
